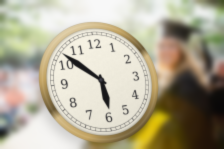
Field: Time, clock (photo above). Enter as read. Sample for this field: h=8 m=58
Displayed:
h=5 m=52
